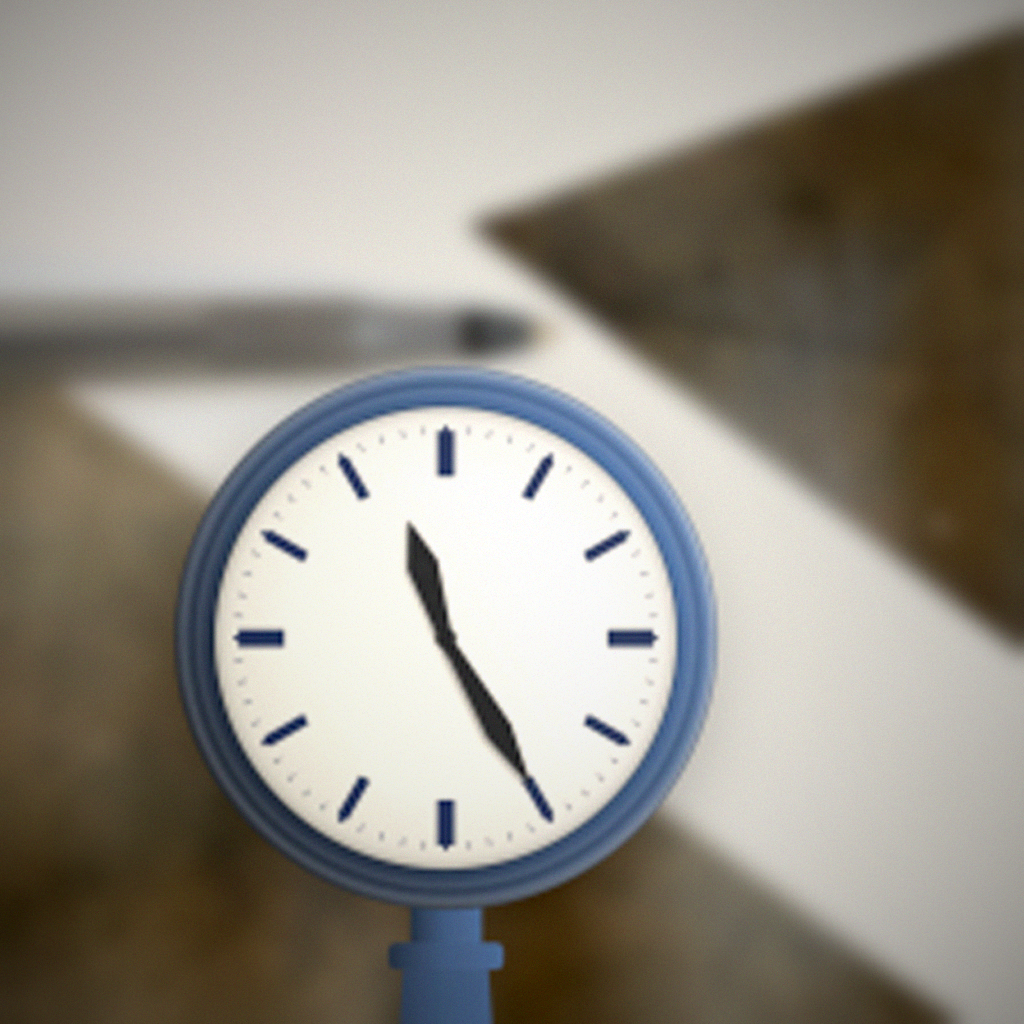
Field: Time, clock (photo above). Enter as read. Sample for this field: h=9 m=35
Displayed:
h=11 m=25
